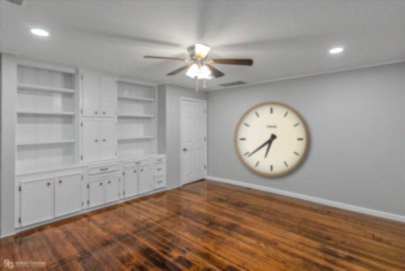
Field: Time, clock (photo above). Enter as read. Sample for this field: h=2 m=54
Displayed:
h=6 m=39
